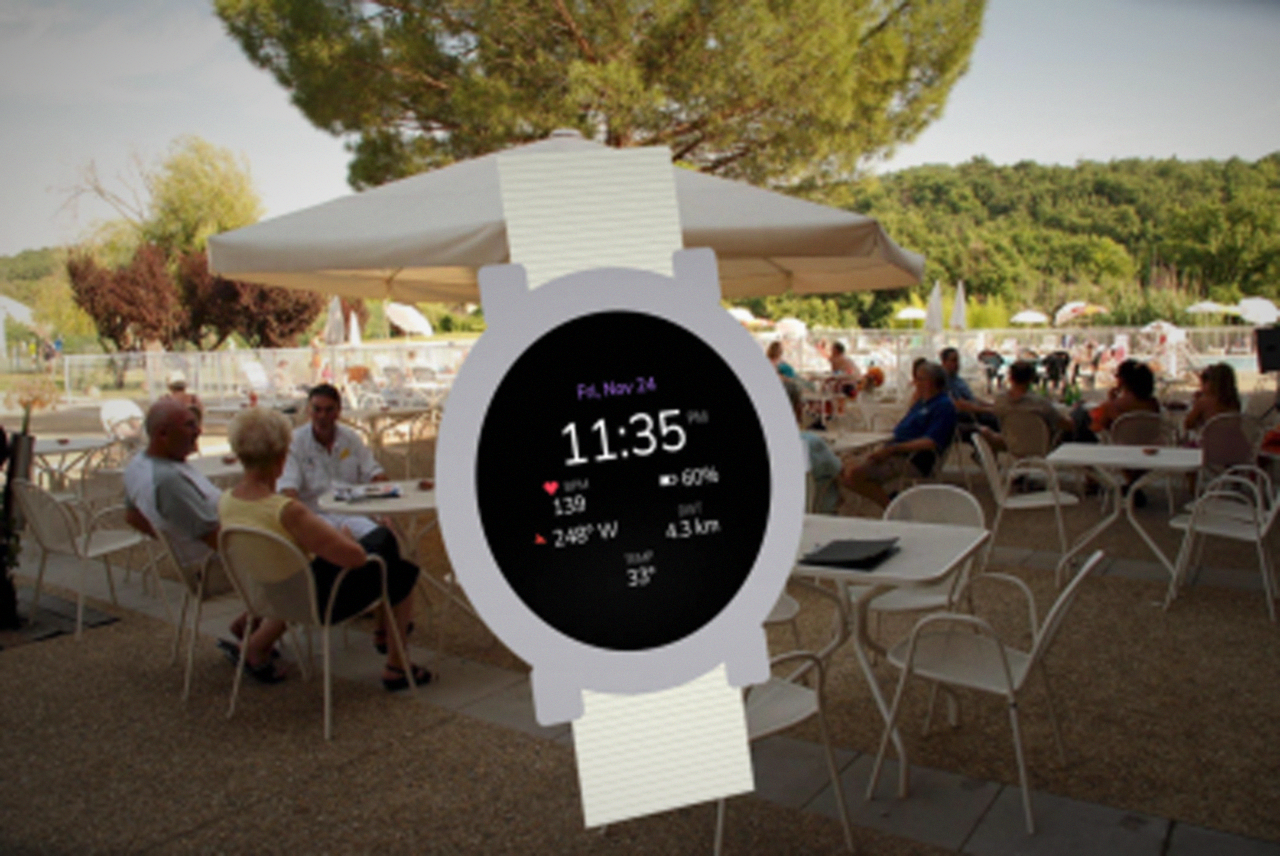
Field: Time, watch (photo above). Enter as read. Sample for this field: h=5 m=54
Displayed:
h=11 m=35
